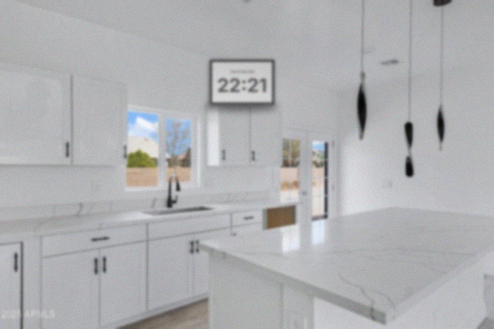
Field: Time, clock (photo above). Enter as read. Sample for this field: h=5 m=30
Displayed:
h=22 m=21
